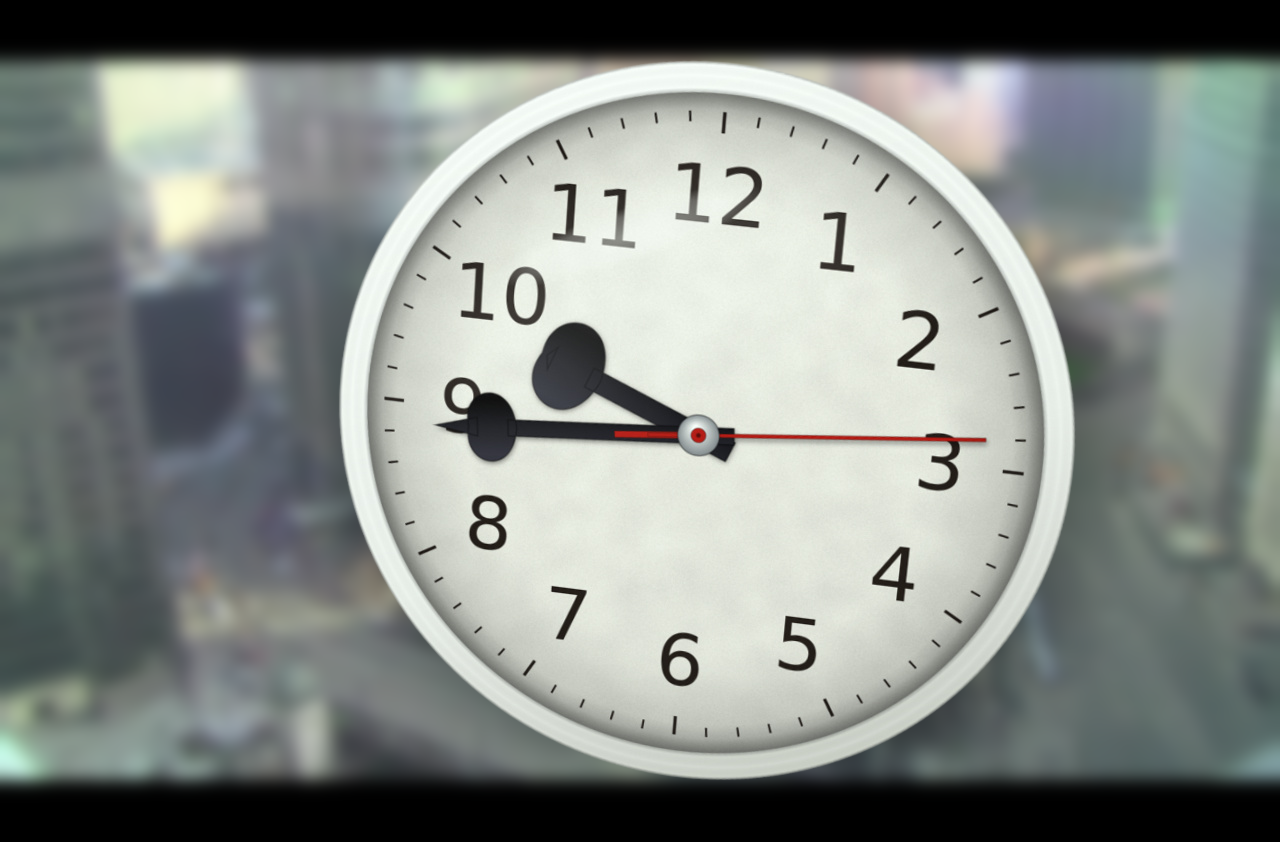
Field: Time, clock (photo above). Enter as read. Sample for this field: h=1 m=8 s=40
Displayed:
h=9 m=44 s=14
